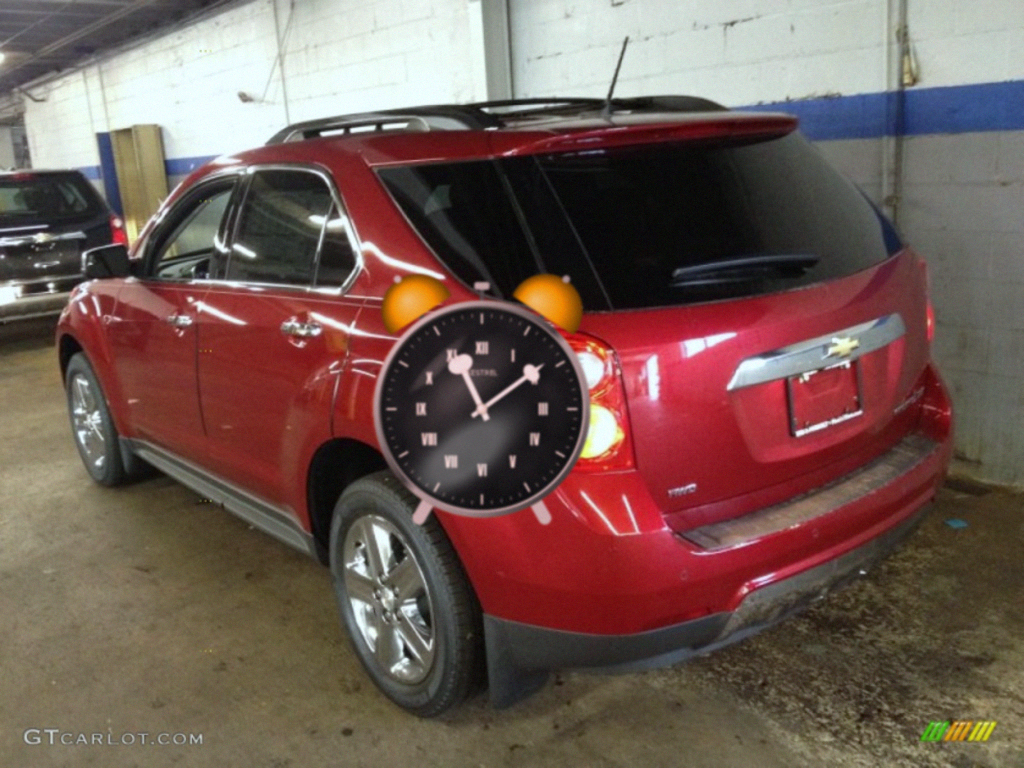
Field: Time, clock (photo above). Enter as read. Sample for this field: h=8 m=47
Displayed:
h=11 m=9
